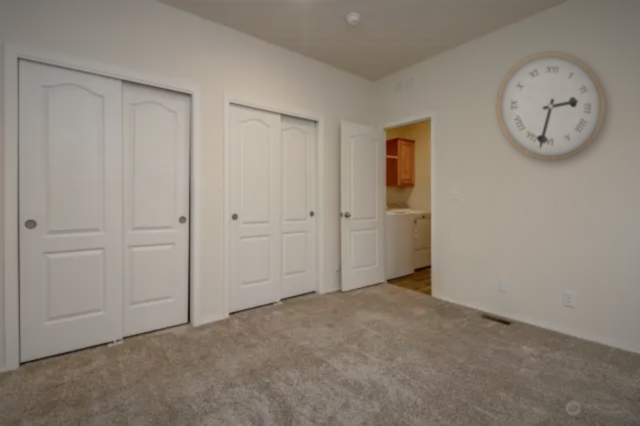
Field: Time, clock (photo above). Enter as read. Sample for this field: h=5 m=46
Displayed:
h=2 m=32
